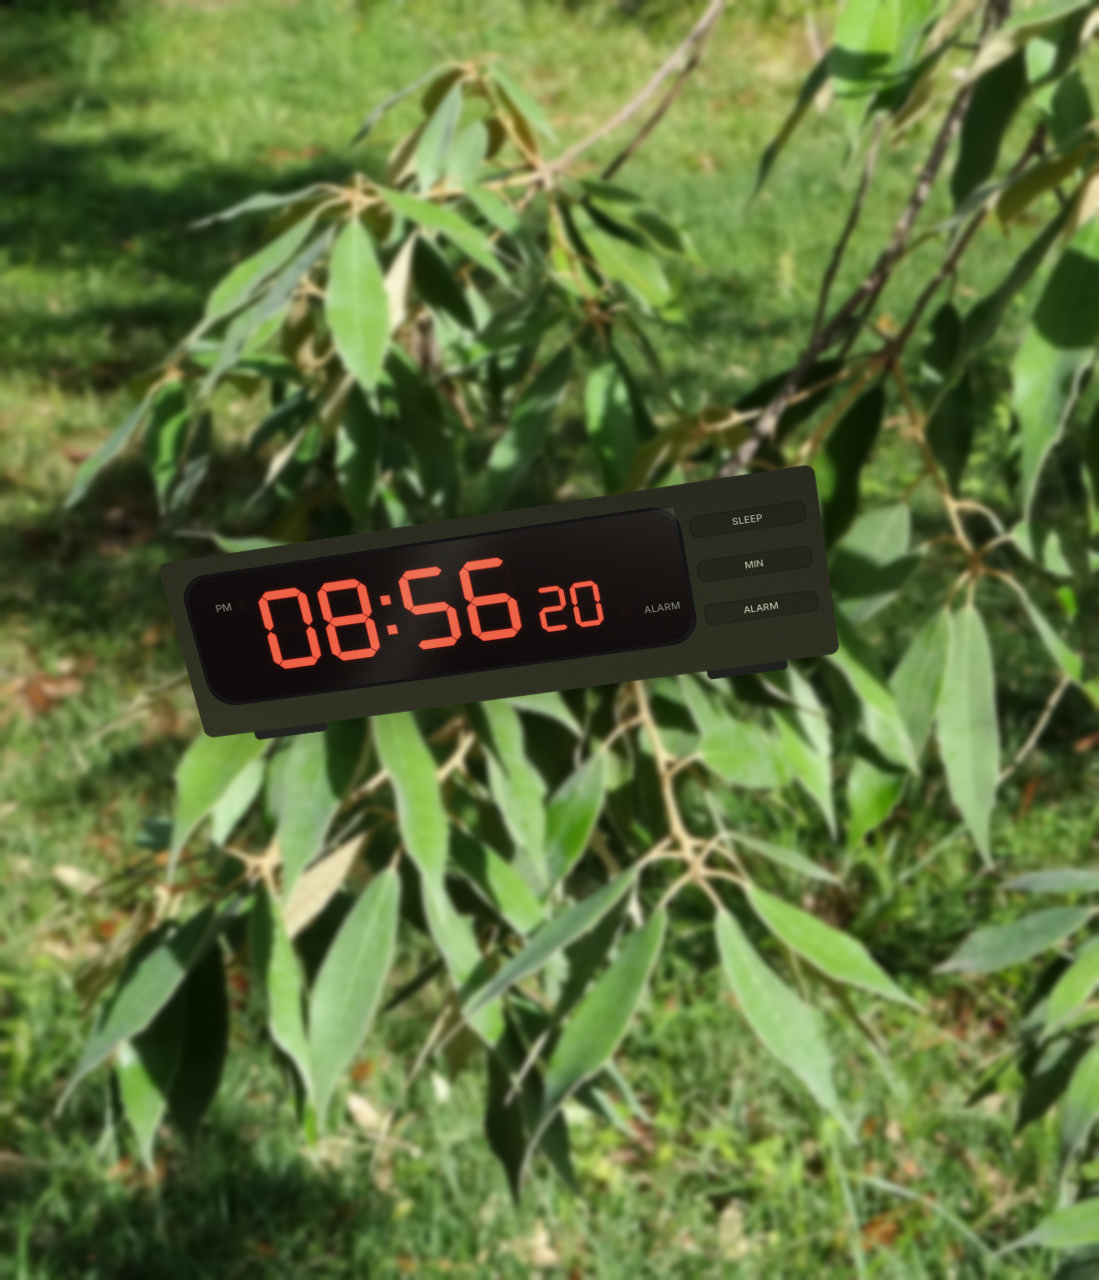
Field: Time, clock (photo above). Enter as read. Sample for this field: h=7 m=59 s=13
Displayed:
h=8 m=56 s=20
